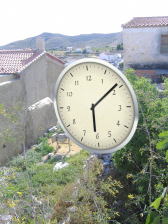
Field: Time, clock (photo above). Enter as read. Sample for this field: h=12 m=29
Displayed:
h=6 m=9
